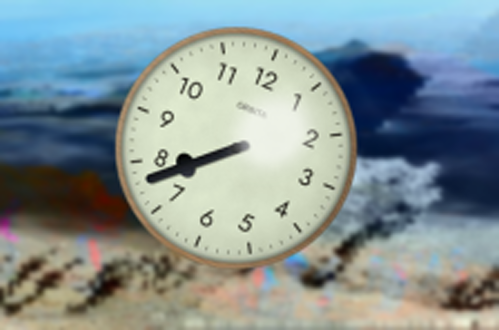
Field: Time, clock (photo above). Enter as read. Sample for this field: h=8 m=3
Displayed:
h=7 m=38
